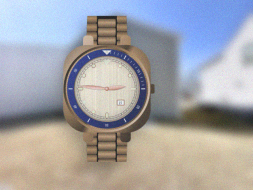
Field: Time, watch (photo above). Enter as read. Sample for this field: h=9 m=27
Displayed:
h=2 m=46
